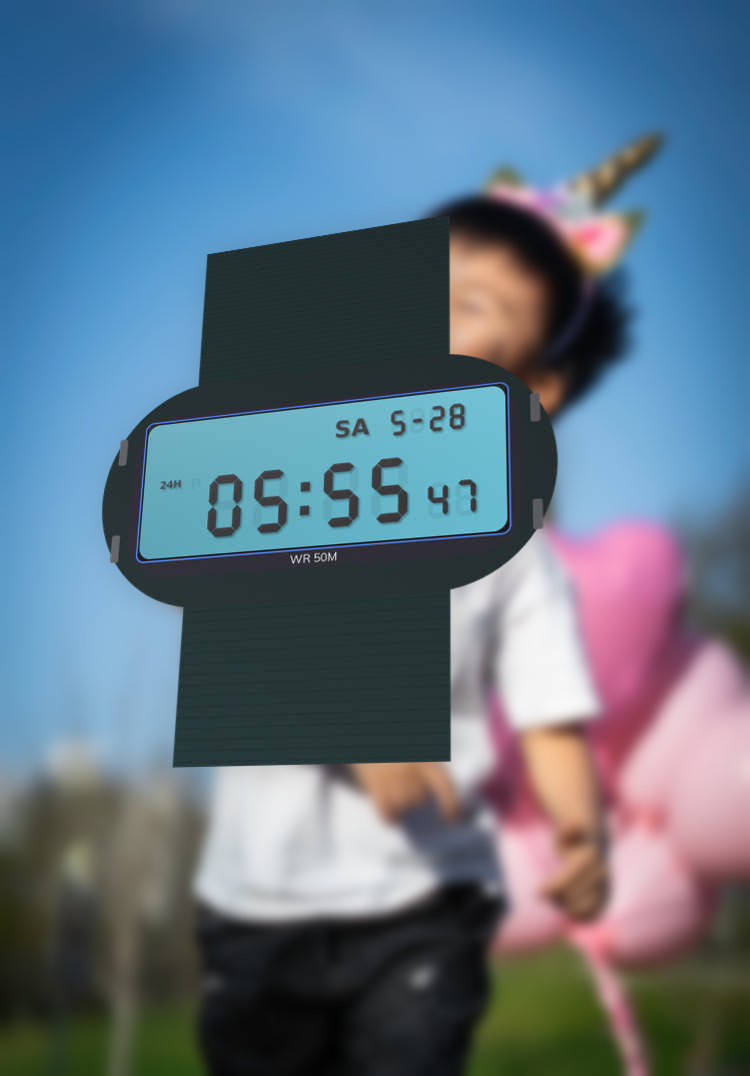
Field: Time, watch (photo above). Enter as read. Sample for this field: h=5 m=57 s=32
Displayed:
h=5 m=55 s=47
